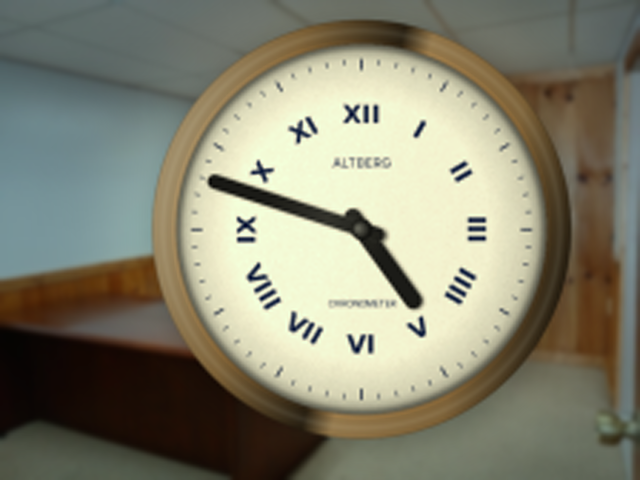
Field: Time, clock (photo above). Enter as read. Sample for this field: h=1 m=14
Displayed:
h=4 m=48
